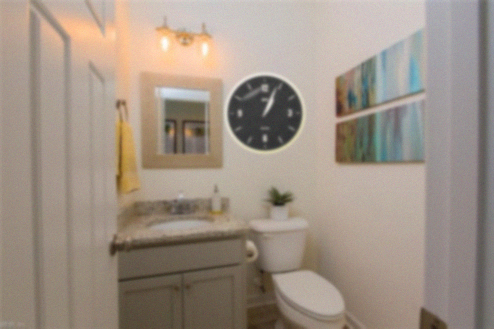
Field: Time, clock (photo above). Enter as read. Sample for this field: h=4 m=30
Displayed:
h=1 m=4
